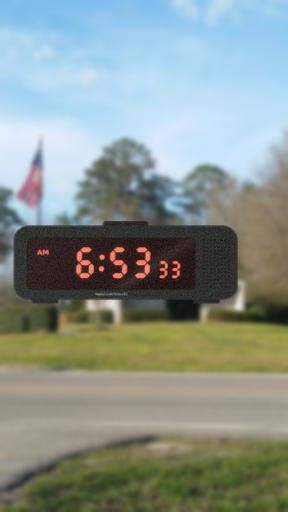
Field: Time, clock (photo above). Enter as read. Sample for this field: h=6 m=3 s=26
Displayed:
h=6 m=53 s=33
